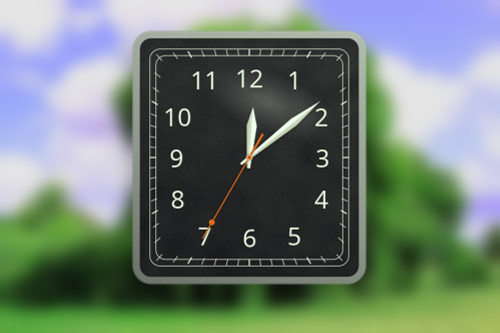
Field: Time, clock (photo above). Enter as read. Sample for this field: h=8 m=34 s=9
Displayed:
h=12 m=8 s=35
